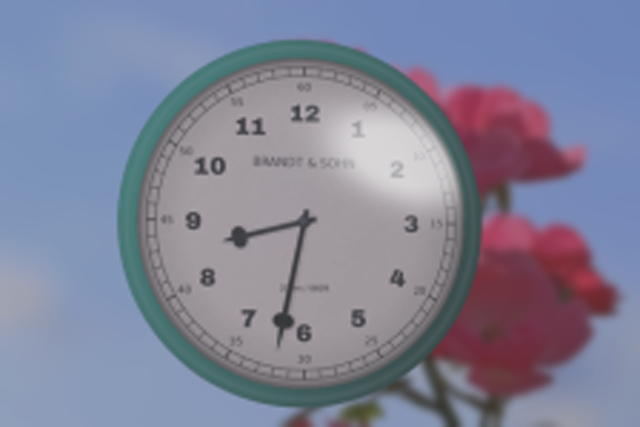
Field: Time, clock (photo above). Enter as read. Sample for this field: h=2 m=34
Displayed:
h=8 m=32
